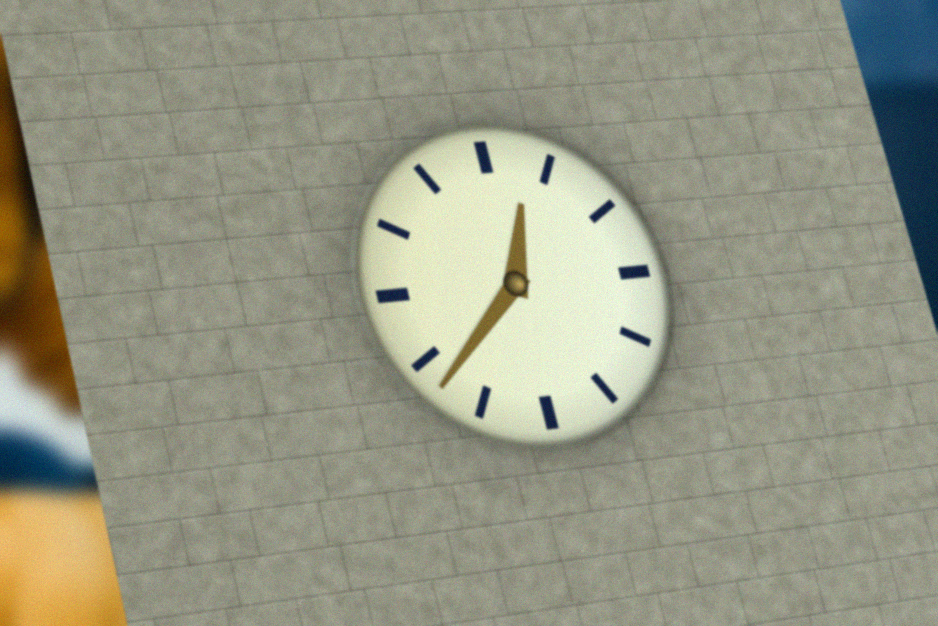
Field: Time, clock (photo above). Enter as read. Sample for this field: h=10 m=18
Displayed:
h=12 m=38
